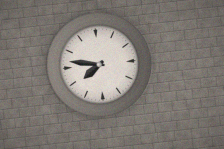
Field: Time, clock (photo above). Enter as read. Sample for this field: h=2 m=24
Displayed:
h=7 m=47
